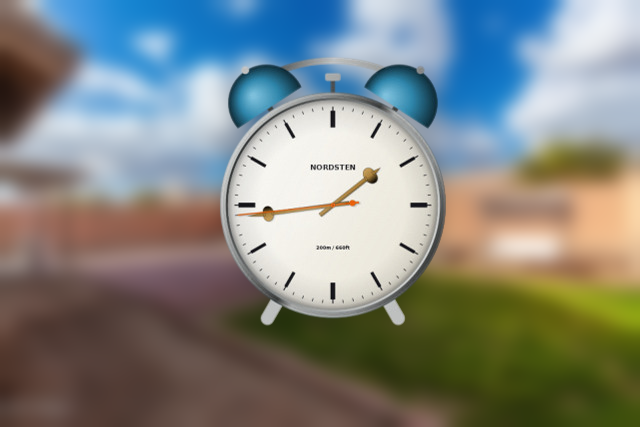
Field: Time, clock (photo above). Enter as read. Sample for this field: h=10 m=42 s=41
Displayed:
h=1 m=43 s=44
